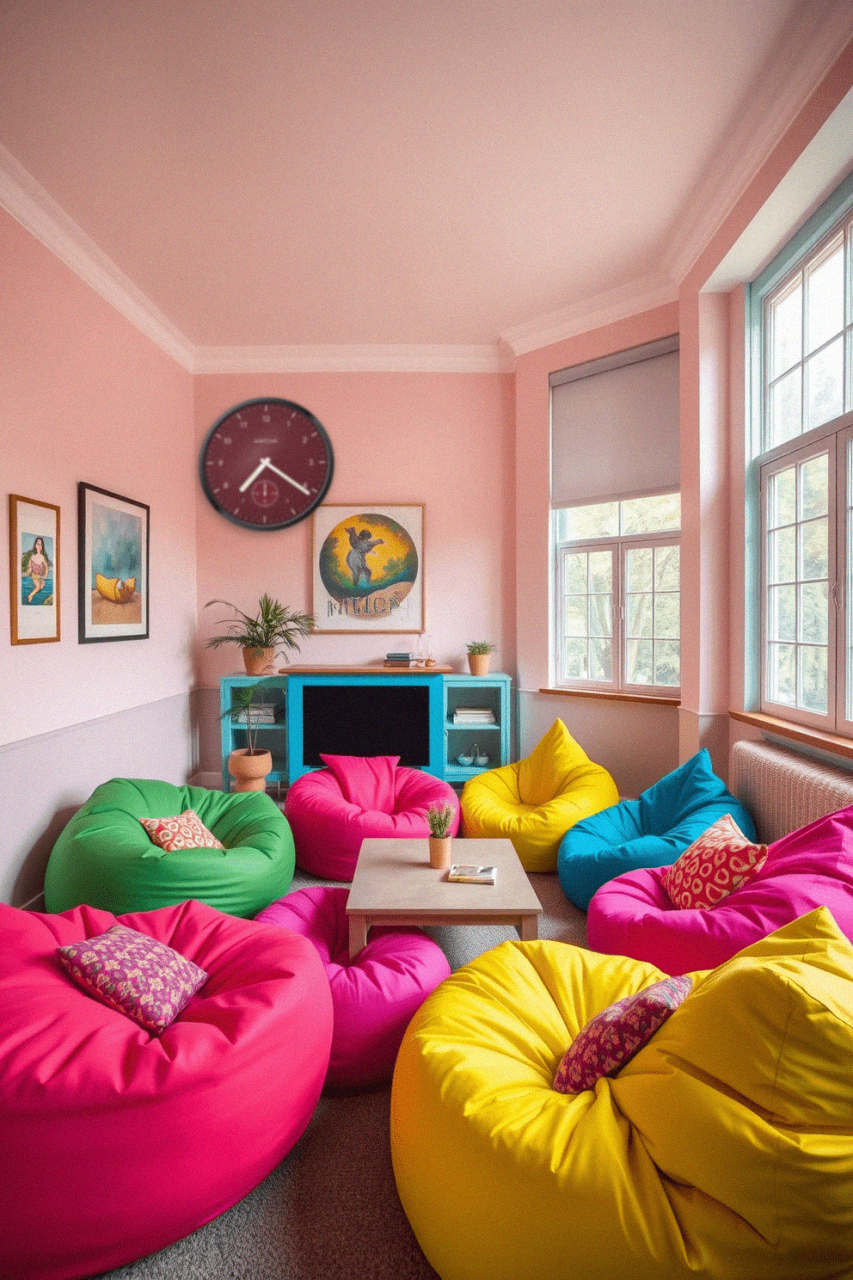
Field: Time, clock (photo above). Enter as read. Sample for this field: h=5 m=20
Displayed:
h=7 m=21
